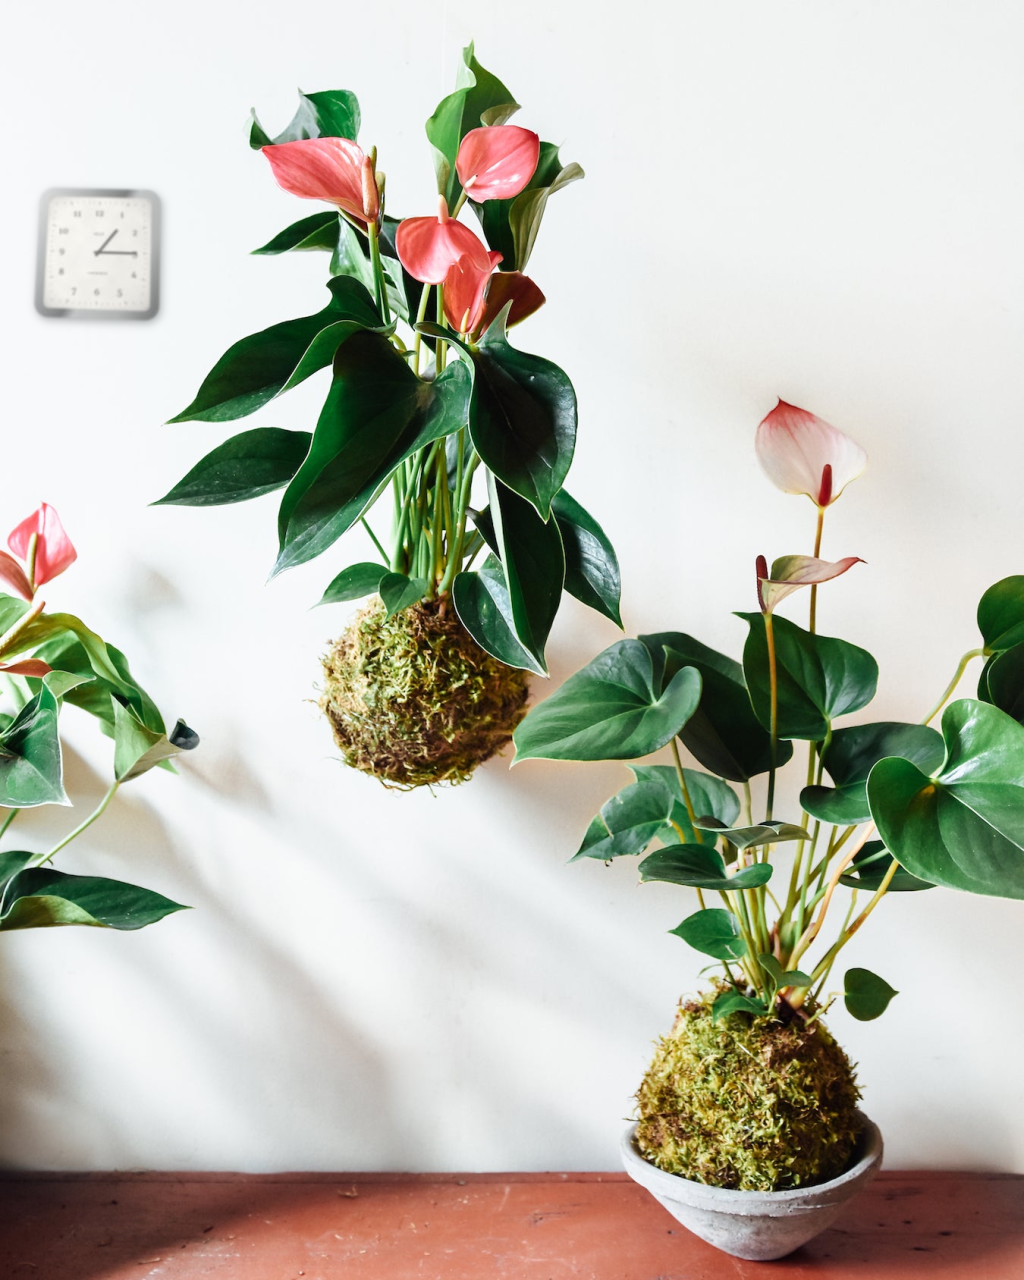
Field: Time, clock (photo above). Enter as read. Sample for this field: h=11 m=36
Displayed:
h=1 m=15
